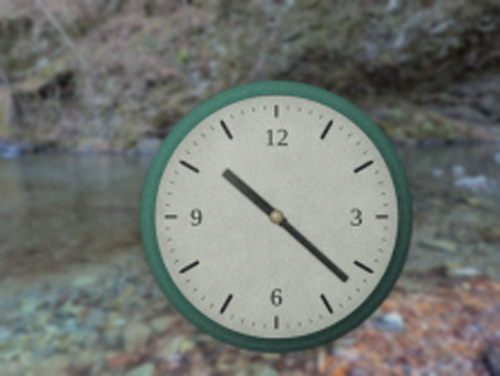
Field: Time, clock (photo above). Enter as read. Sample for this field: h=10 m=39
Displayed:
h=10 m=22
